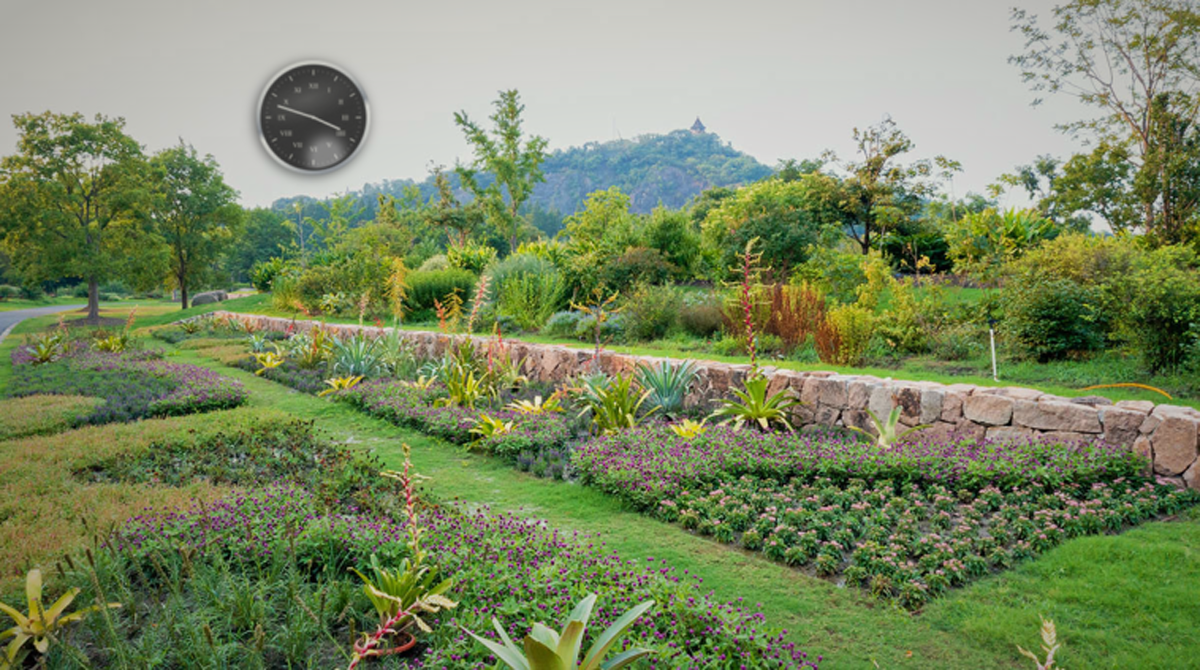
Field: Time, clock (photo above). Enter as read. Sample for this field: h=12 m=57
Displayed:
h=3 m=48
